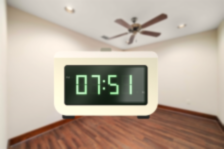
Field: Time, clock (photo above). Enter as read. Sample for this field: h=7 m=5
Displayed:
h=7 m=51
